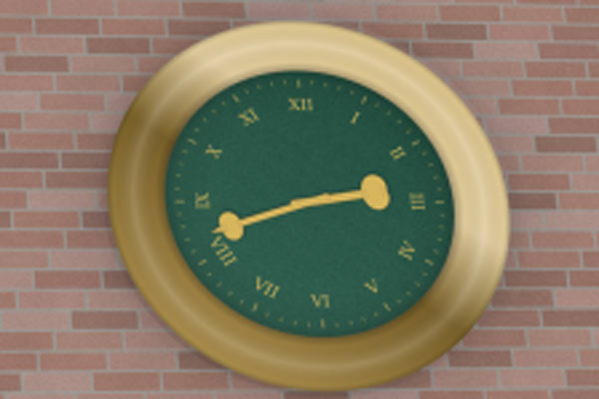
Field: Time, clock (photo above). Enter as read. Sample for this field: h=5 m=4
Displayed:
h=2 m=42
